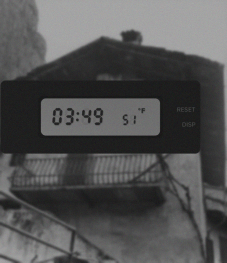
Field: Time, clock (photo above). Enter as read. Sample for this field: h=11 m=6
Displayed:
h=3 m=49
